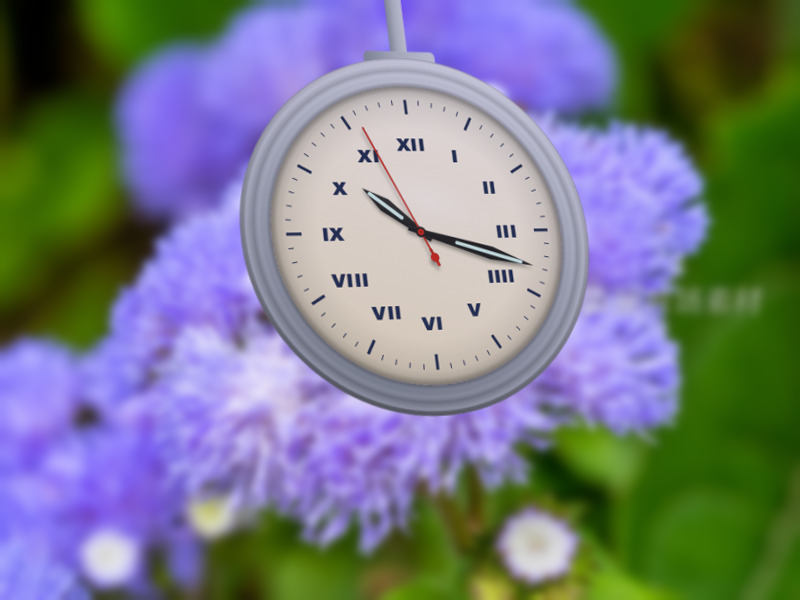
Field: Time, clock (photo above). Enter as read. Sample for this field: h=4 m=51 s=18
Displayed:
h=10 m=17 s=56
